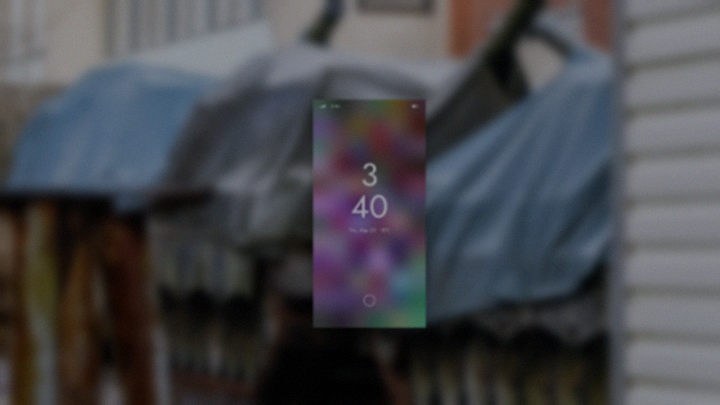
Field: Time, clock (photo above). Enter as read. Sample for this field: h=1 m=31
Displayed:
h=3 m=40
